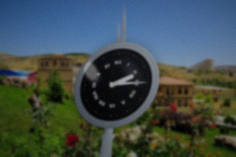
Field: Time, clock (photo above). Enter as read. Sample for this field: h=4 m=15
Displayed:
h=2 m=15
